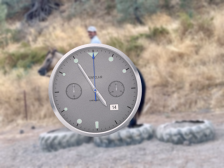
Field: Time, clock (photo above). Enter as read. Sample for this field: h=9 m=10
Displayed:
h=4 m=55
